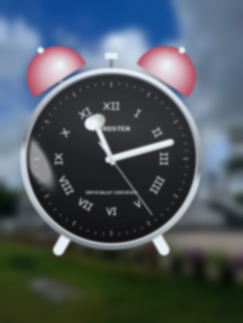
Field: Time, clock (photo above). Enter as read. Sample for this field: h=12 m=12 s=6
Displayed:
h=11 m=12 s=24
